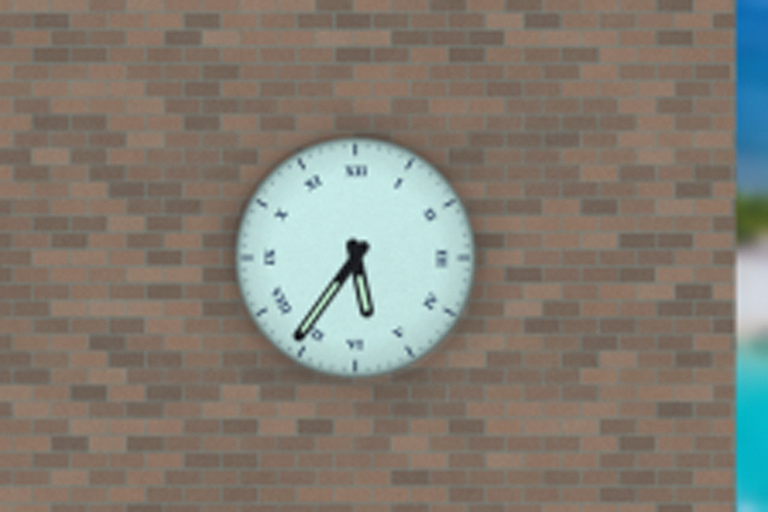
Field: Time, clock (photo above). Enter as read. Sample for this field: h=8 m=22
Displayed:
h=5 m=36
